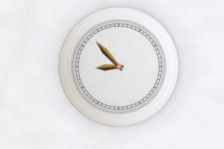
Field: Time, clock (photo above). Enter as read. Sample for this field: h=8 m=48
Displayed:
h=8 m=53
